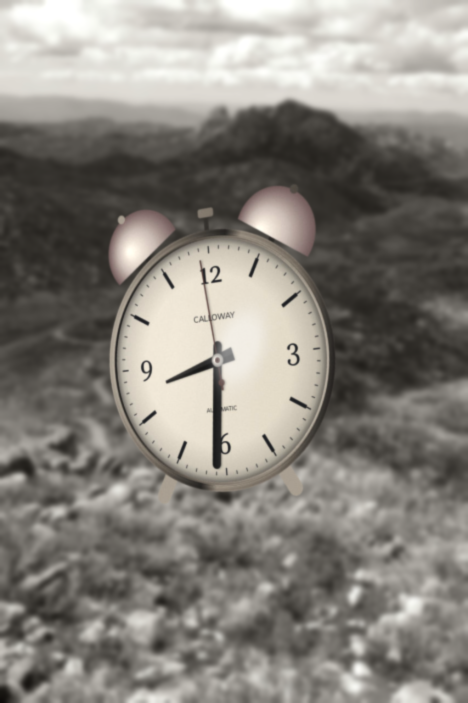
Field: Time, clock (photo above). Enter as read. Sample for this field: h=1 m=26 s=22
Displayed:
h=8 m=30 s=59
